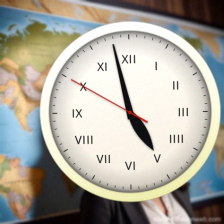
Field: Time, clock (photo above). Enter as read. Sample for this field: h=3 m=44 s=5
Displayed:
h=4 m=57 s=50
